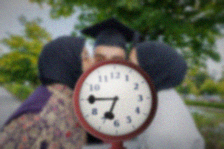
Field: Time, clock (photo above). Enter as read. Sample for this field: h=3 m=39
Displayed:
h=6 m=45
